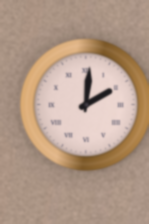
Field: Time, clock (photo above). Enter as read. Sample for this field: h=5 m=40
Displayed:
h=2 m=1
